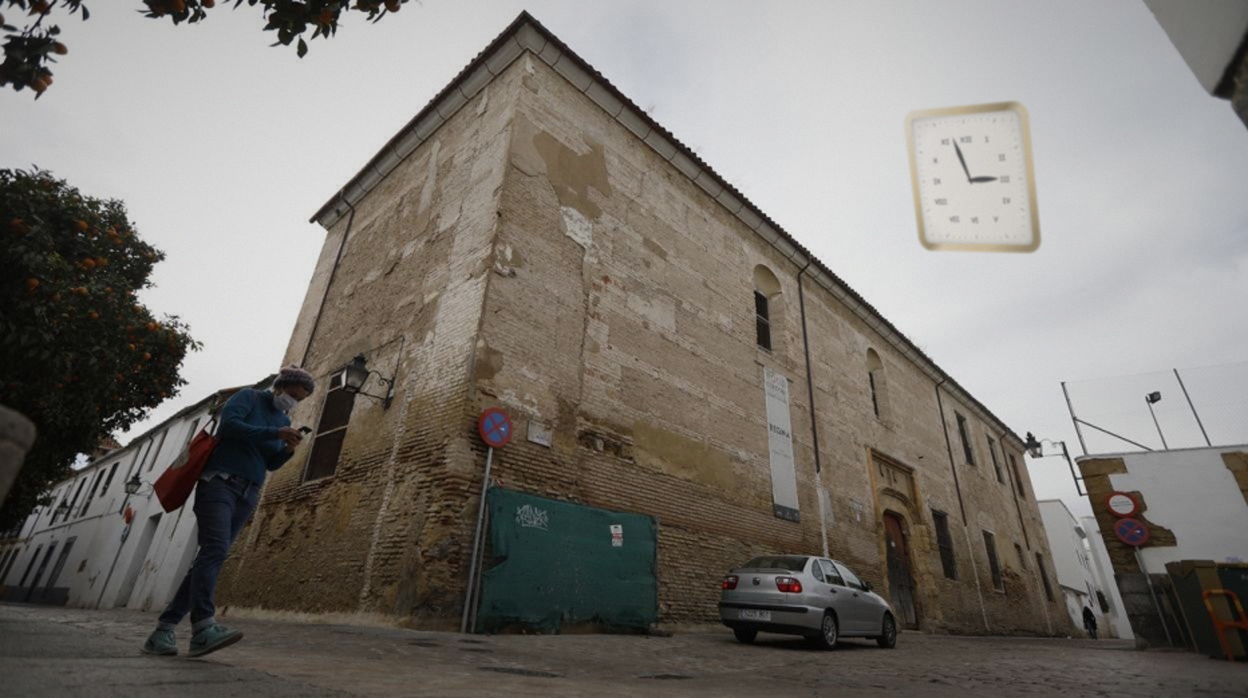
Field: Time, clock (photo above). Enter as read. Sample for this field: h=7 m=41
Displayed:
h=2 m=57
